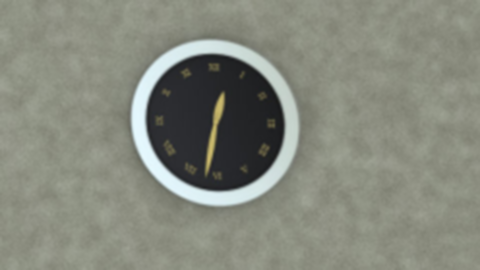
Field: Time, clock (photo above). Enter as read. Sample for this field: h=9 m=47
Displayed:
h=12 m=32
